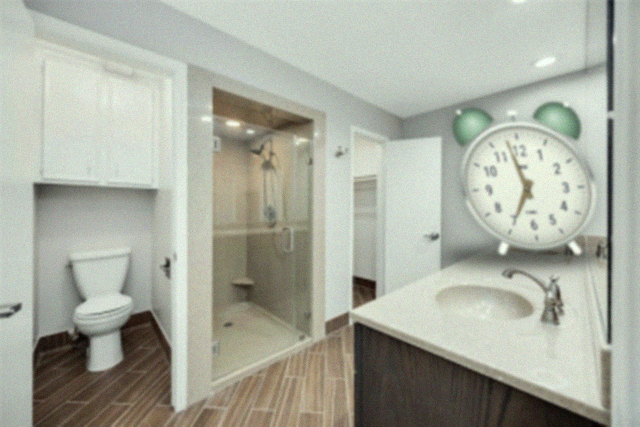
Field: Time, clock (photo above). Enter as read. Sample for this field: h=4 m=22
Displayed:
h=6 m=58
